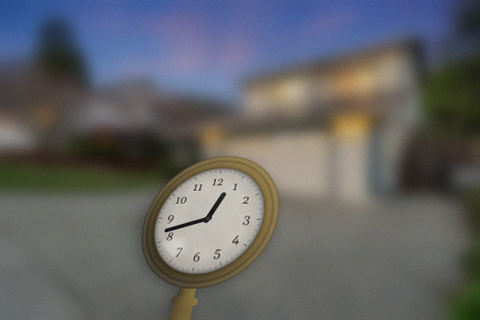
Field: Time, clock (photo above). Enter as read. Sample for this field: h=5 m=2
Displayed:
h=12 m=42
